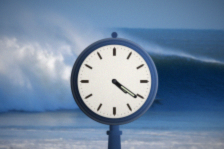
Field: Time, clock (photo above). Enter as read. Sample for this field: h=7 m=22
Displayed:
h=4 m=21
